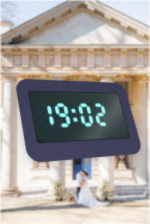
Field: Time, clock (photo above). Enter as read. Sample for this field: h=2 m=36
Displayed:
h=19 m=2
